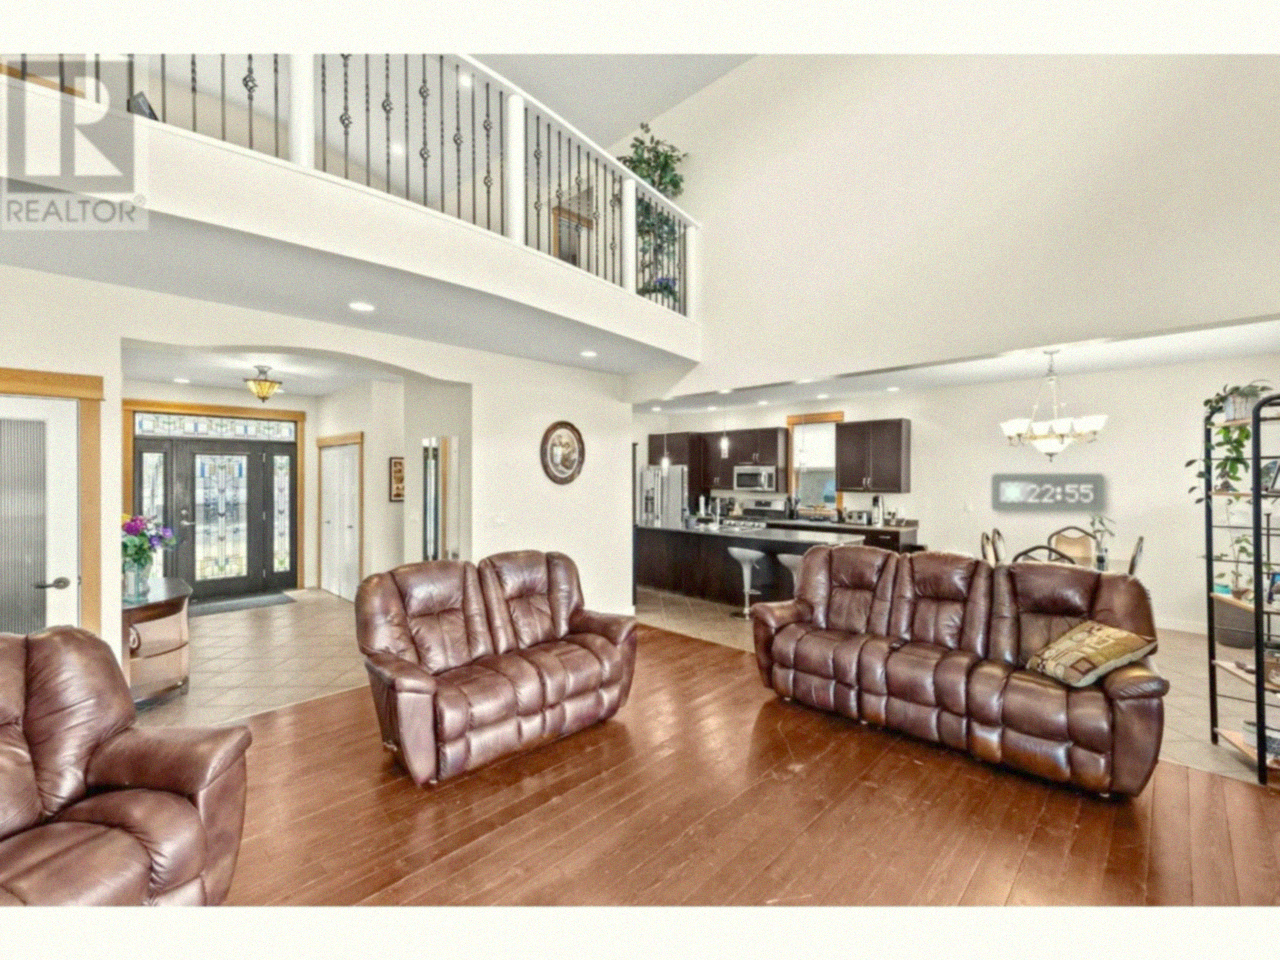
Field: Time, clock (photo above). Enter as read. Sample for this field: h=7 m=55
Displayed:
h=22 m=55
